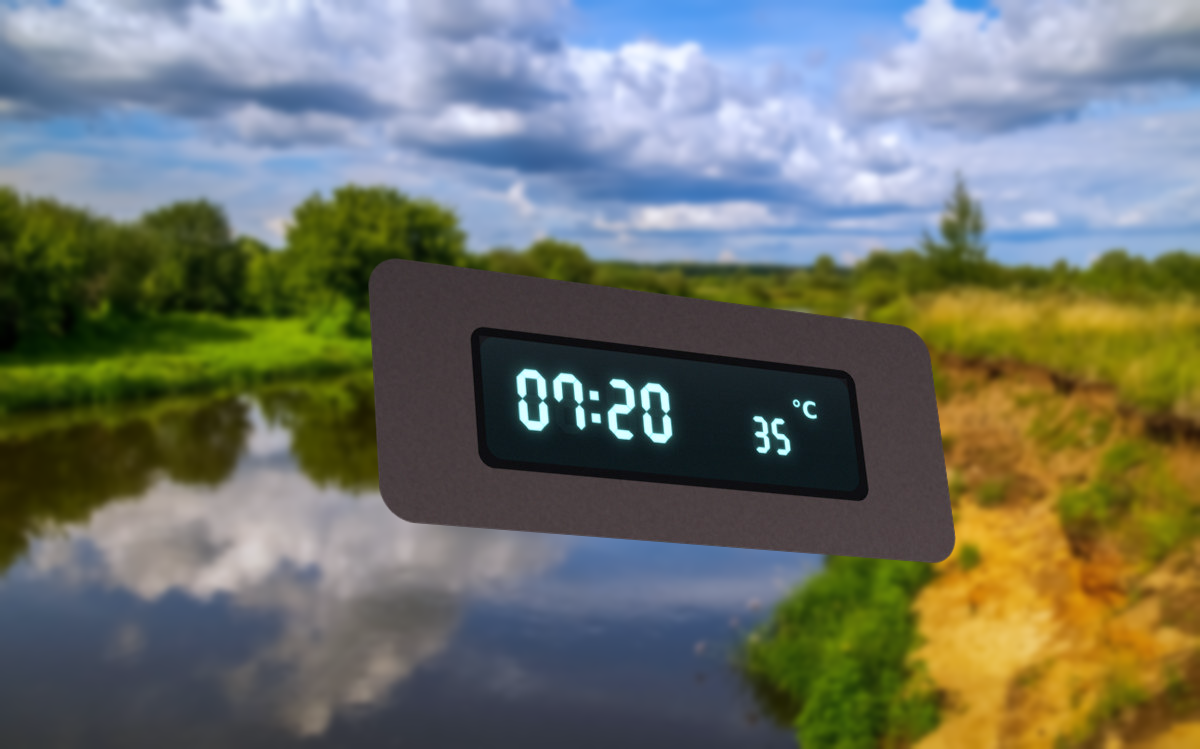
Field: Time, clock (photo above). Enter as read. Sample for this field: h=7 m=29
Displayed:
h=7 m=20
